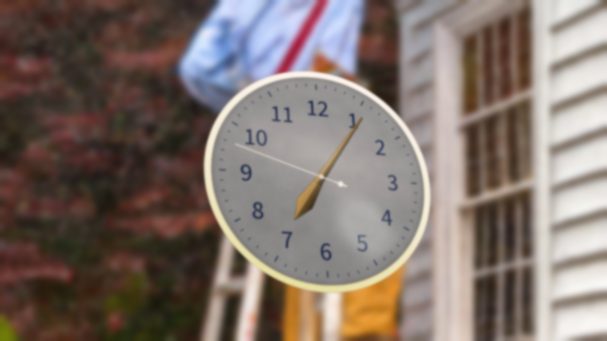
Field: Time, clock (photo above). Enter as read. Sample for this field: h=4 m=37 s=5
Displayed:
h=7 m=5 s=48
